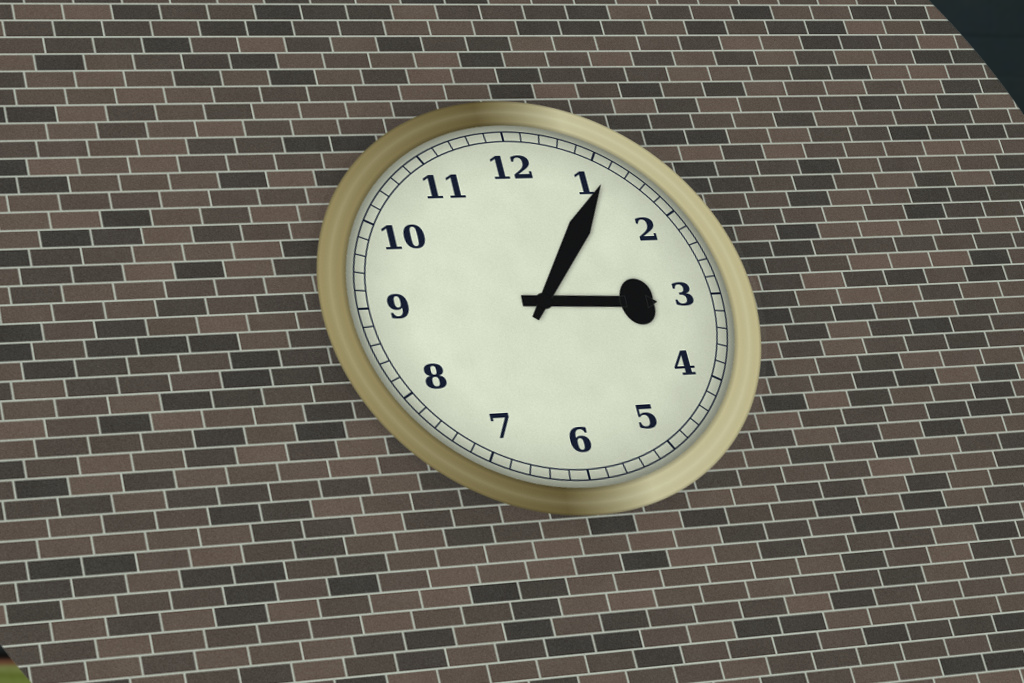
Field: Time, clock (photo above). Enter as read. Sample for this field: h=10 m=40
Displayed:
h=3 m=6
